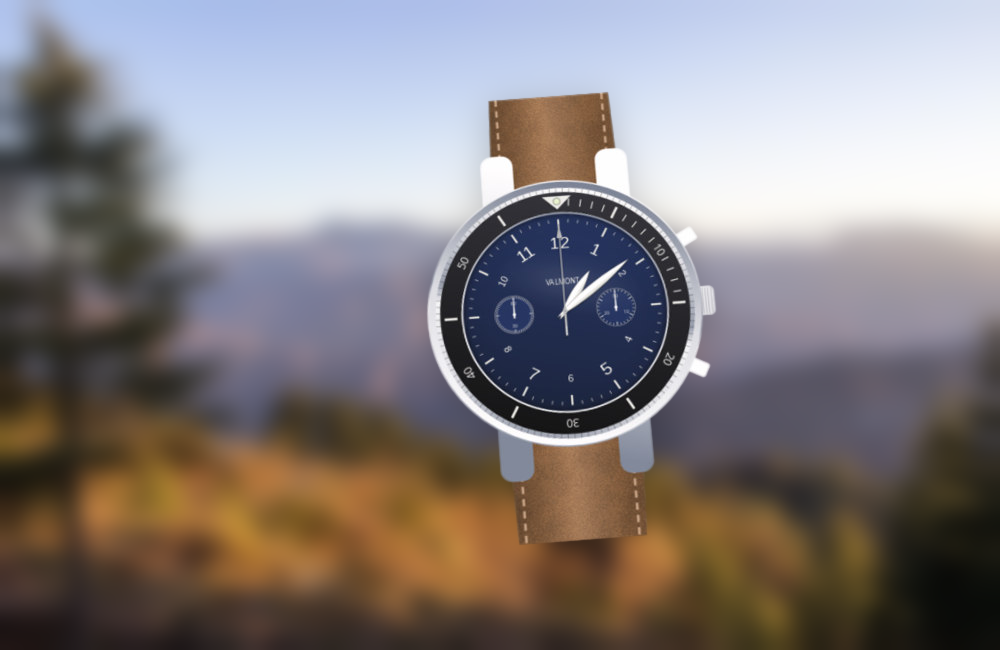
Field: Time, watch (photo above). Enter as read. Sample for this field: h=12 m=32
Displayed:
h=1 m=9
